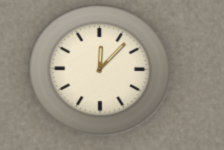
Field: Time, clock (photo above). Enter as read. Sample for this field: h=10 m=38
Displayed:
h=12 m=7
